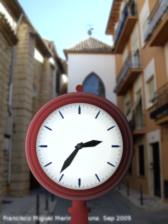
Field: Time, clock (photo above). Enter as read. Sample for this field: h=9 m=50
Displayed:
h=2 m=36
